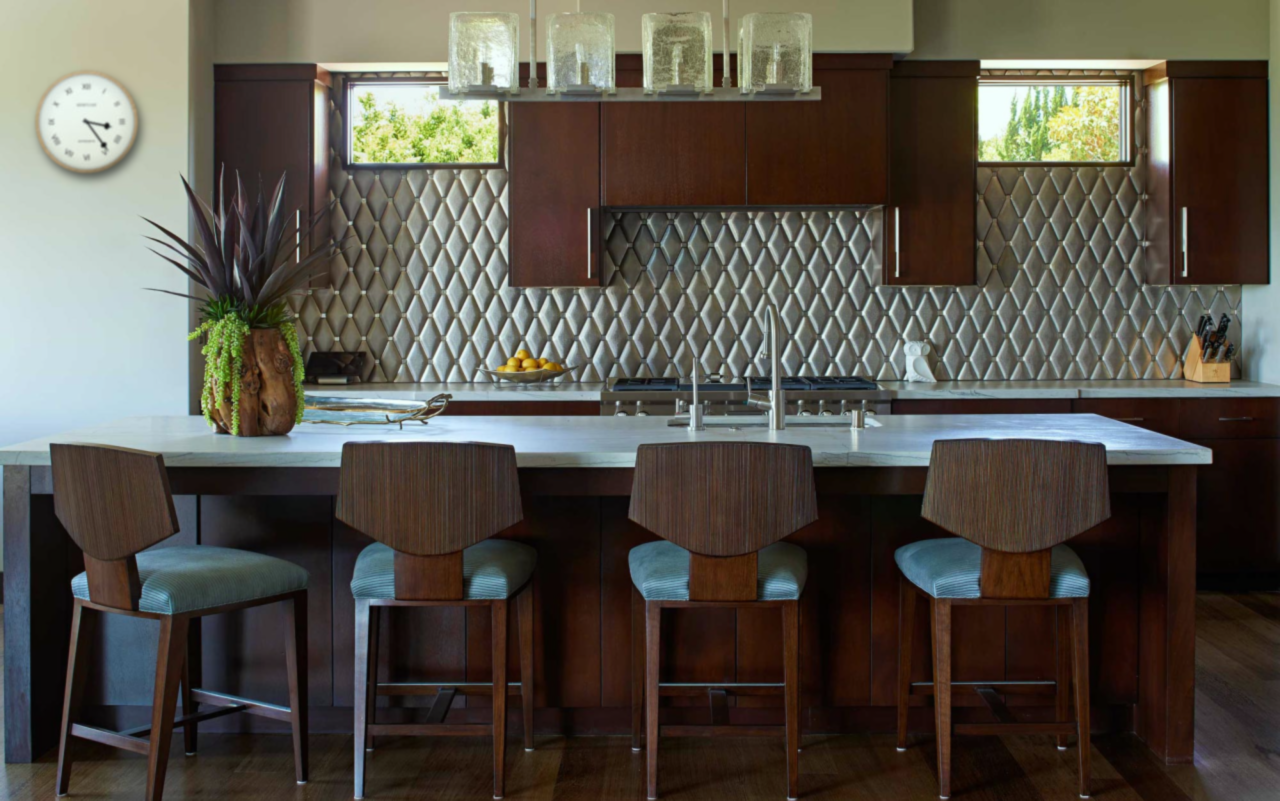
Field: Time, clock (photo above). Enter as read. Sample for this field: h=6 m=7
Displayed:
h=3 m=24
